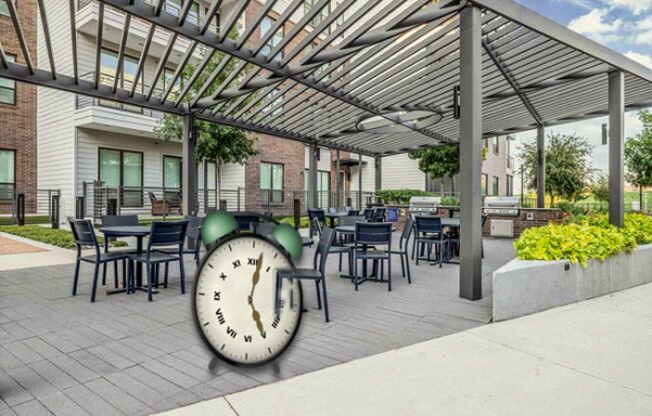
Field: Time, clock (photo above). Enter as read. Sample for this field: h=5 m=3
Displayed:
h=5 m=2
